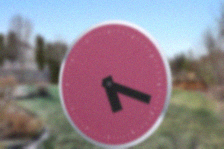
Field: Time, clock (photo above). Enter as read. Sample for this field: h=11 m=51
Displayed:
h=5 m=18
